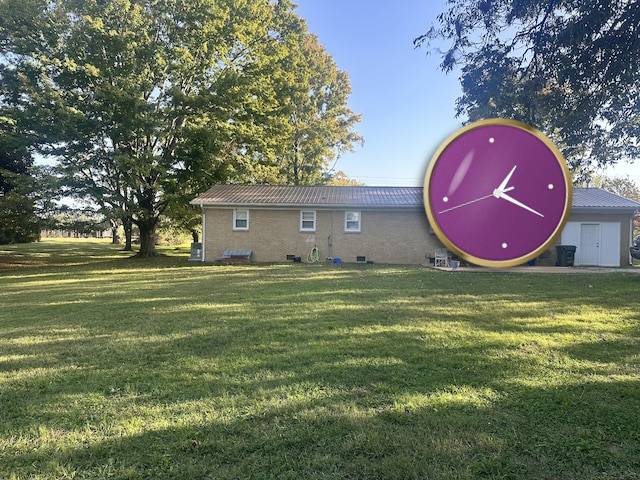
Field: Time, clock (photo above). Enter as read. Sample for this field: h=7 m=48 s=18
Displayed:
h=1 m=20 s=43
